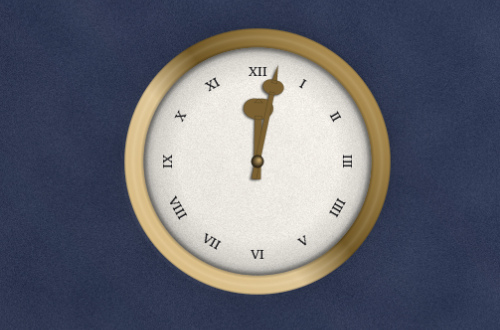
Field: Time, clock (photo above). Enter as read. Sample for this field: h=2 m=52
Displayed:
h=12 m=2
